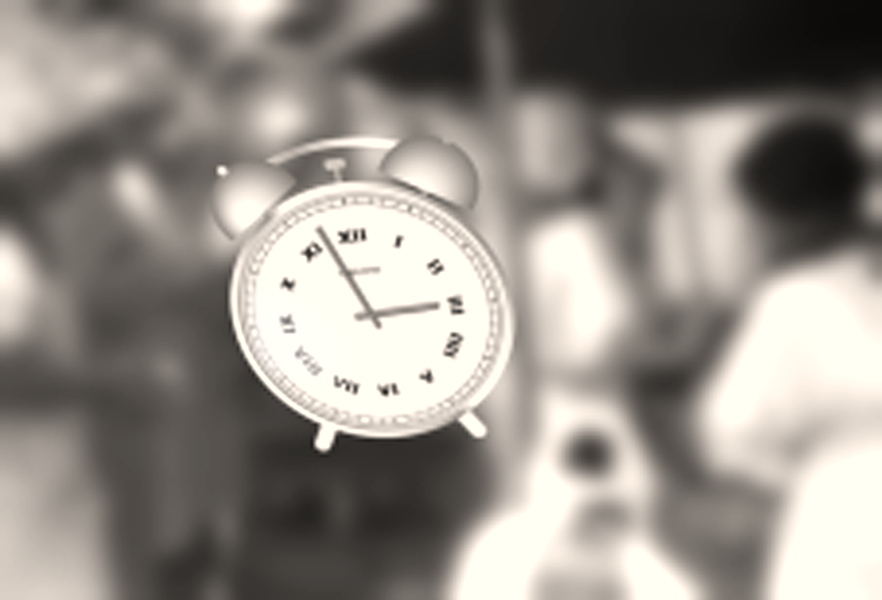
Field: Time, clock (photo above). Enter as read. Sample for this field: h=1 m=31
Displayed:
h=2 m=57
